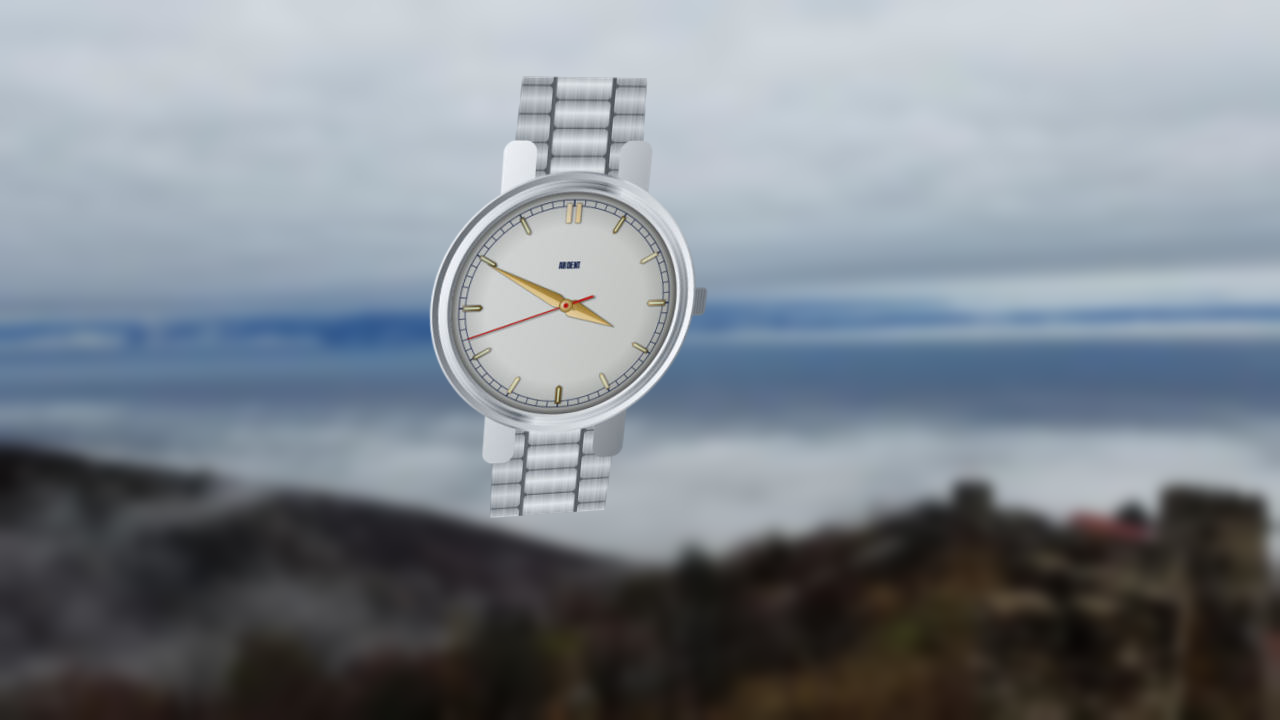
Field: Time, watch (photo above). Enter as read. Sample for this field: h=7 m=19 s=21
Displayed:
h=3 m=49 s=42
